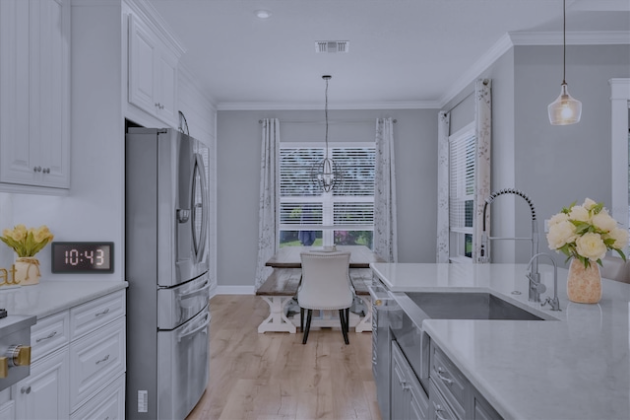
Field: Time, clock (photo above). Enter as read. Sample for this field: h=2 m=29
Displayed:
h=10 m=43
